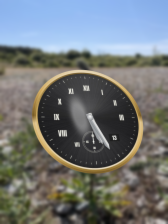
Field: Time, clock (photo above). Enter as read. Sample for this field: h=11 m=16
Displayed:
h=5 m=26
